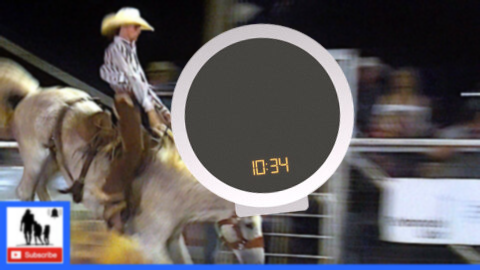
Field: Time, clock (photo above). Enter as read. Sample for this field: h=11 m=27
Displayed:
h=10 m=34
